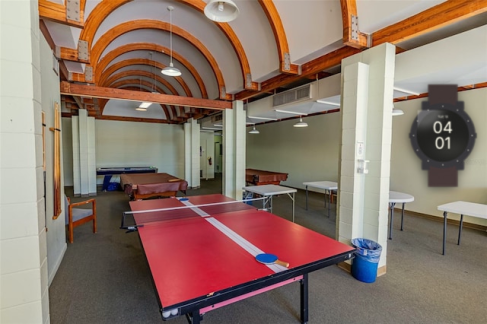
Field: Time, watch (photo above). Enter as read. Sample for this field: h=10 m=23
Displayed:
h=4 m=1
